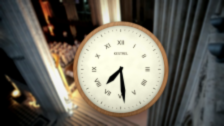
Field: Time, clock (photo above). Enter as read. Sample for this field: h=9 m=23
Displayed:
h=7 m=29
